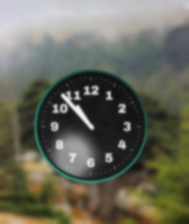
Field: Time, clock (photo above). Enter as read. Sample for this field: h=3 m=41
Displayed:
h=10 m=53
